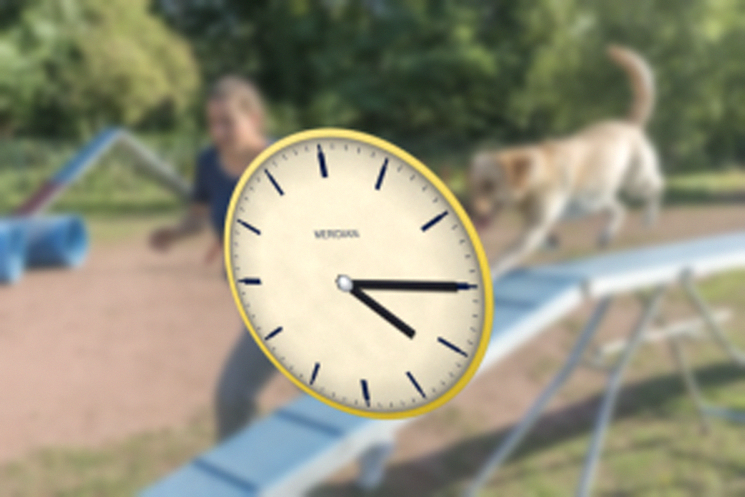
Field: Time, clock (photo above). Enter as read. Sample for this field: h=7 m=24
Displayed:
h=4 m=15
